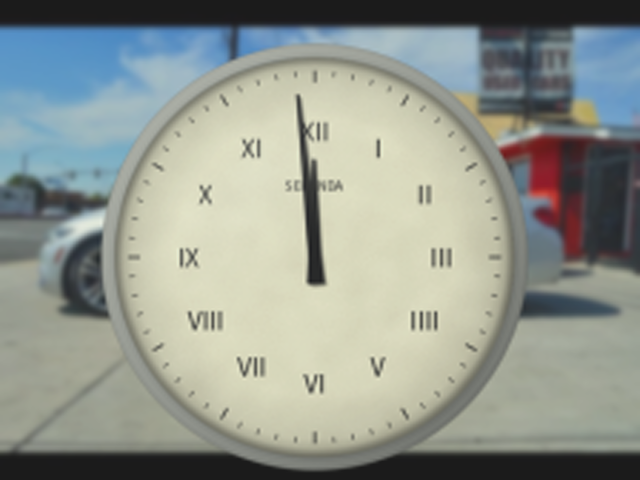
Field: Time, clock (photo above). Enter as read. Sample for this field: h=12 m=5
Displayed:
h=11 m=59
